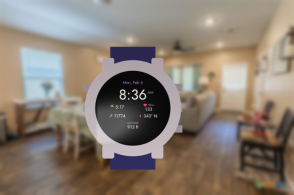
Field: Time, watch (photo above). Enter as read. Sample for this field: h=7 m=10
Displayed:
h=8 m=36
